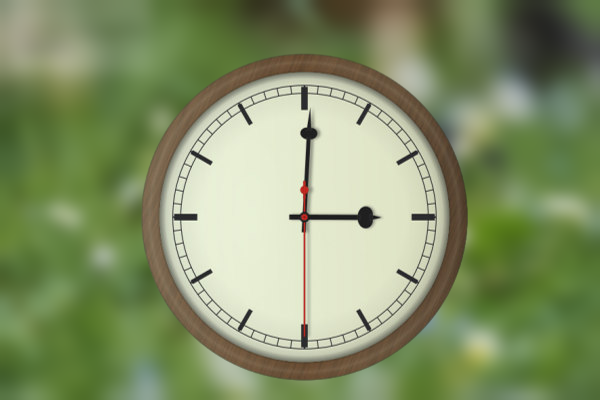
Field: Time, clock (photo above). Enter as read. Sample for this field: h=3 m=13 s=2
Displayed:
h=3 m=0 s=30
